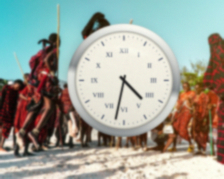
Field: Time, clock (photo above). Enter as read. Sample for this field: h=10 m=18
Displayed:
h=4 m=32
